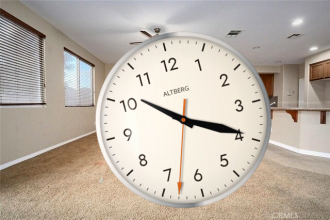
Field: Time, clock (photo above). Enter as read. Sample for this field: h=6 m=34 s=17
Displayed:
h=10 m=19 s=33
